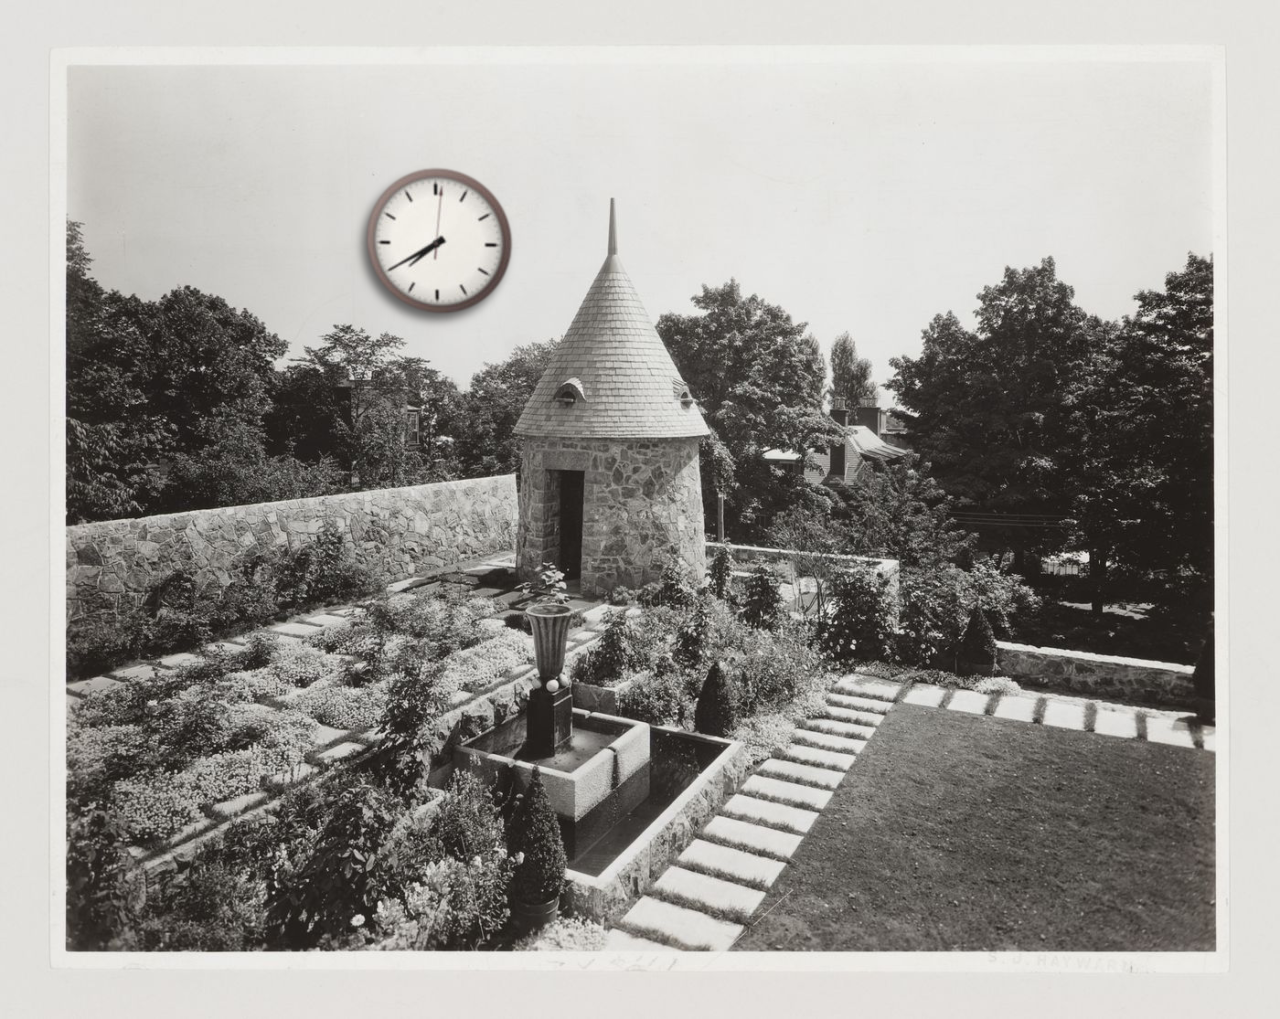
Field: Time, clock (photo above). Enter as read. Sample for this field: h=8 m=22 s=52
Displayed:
h=7 m=40 s=1
